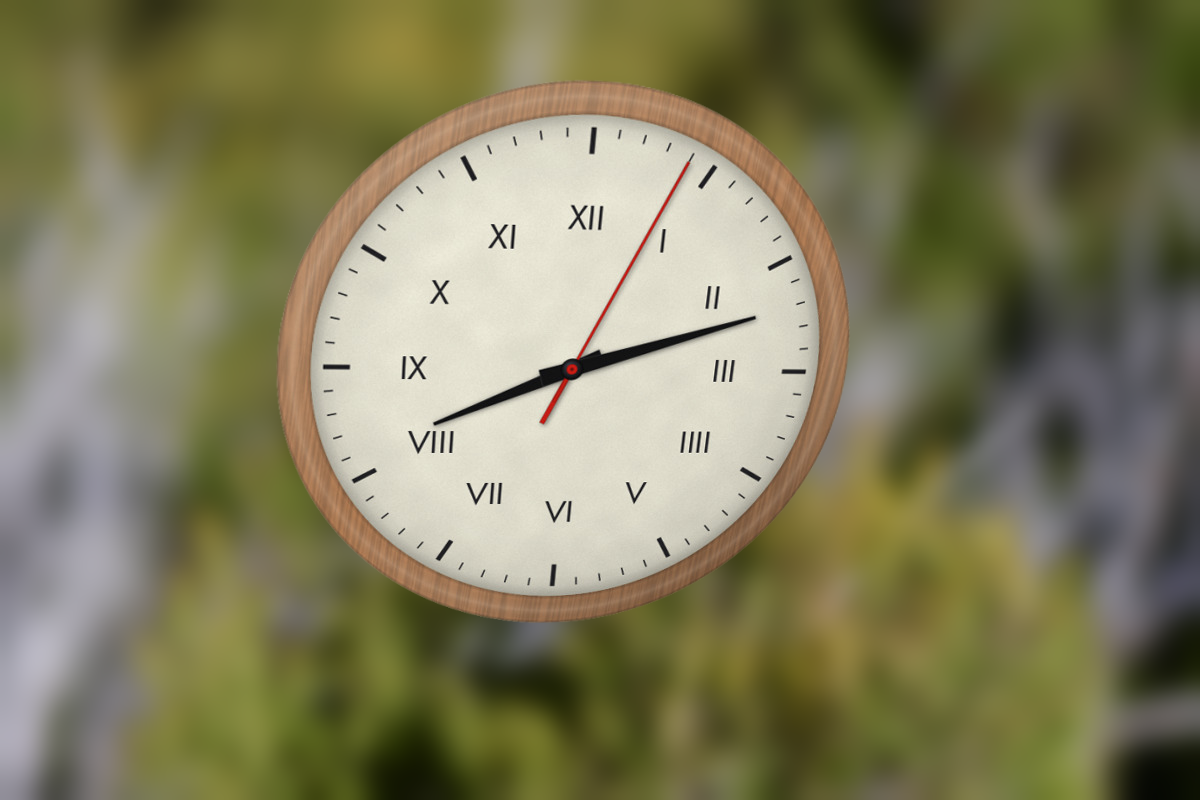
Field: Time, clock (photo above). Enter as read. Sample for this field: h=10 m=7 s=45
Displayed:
h=8 m=12 s=4
